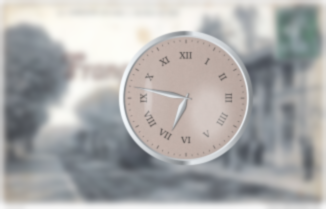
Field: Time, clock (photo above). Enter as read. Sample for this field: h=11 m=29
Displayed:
h=6 m=47
